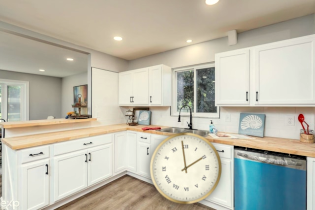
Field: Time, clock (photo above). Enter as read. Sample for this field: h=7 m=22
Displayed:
h=1 m=59
